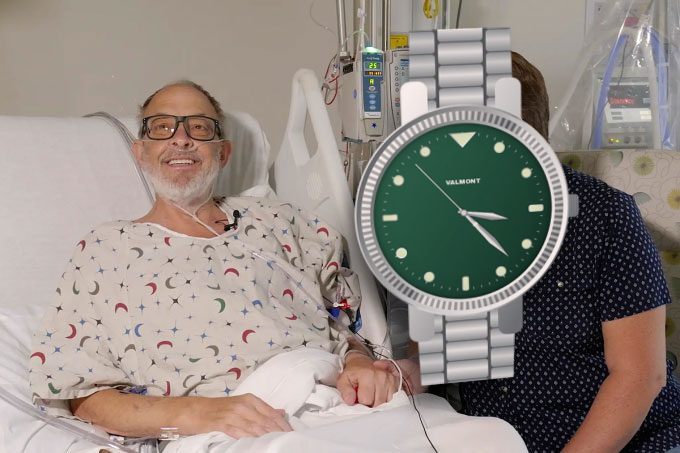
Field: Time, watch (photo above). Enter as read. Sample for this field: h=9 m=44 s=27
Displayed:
h=3 m=22 s=53
